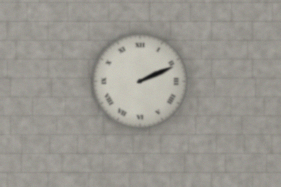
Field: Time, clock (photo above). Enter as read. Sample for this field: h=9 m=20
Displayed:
h=2 m=11
